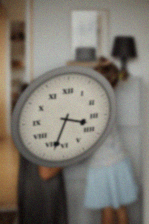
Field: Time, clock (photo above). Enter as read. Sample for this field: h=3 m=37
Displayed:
h=3 m=33
